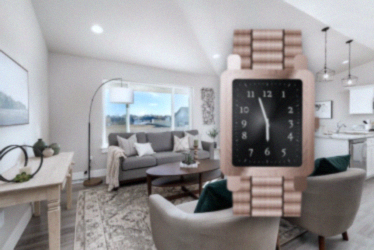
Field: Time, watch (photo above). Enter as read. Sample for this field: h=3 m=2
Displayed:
h=5 m=57
